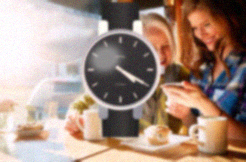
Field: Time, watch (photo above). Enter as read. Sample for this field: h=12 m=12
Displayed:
h=4 m=20
